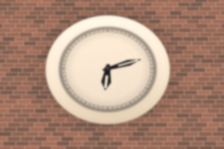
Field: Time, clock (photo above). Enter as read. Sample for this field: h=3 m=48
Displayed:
h=6 m=12
